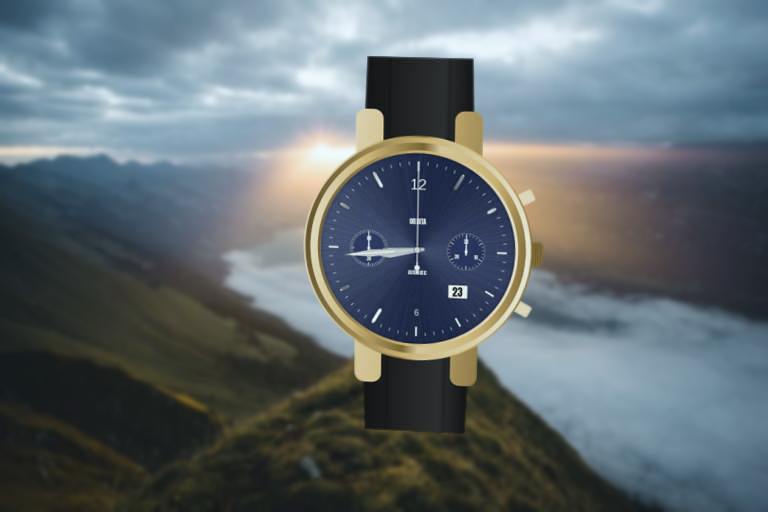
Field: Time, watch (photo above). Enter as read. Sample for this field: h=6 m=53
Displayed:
h=8 m=44
